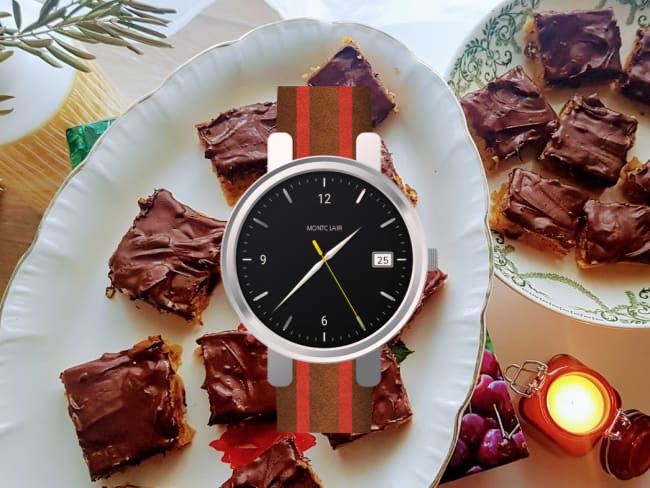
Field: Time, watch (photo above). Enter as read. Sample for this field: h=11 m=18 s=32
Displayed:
h=1 m=37 s=25
